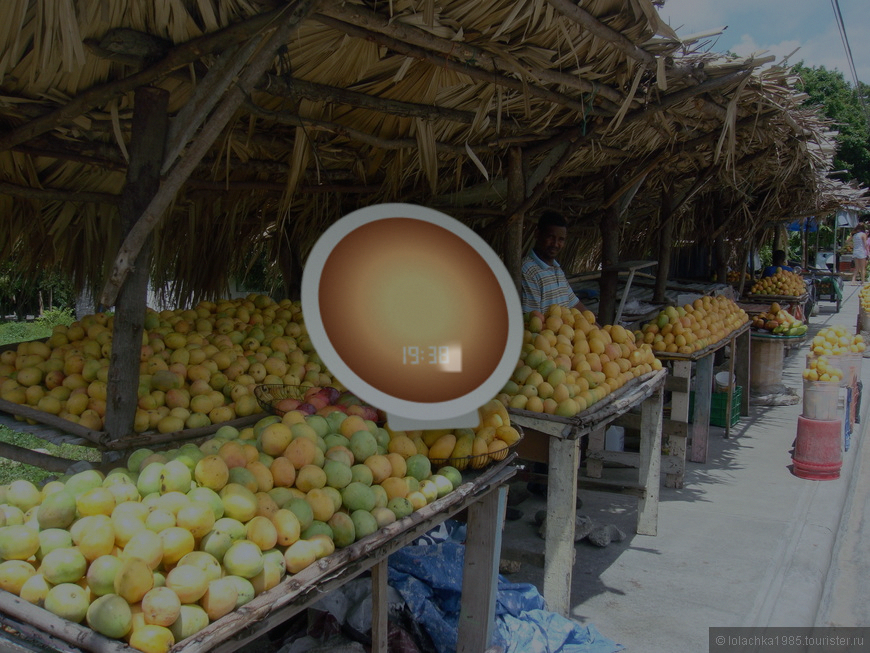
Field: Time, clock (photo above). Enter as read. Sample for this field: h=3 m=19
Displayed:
h=19 m=38
